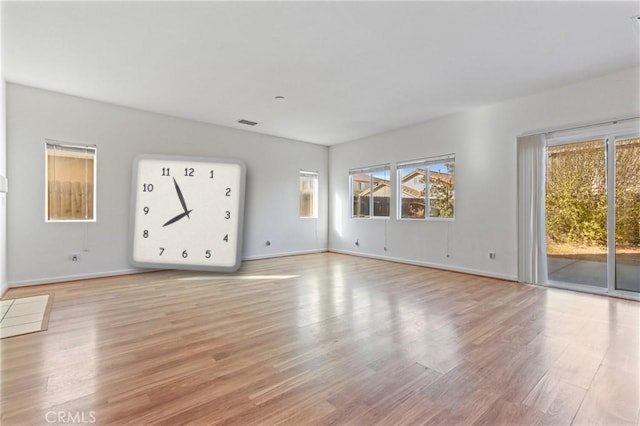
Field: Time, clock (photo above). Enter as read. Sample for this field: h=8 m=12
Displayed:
h=7 m=56
